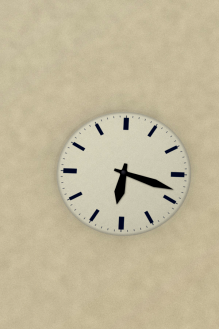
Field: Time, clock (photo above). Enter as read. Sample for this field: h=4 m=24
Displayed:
h=6 m=18
